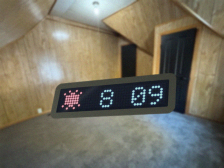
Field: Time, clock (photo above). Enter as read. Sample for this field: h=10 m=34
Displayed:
h=8 m=9
